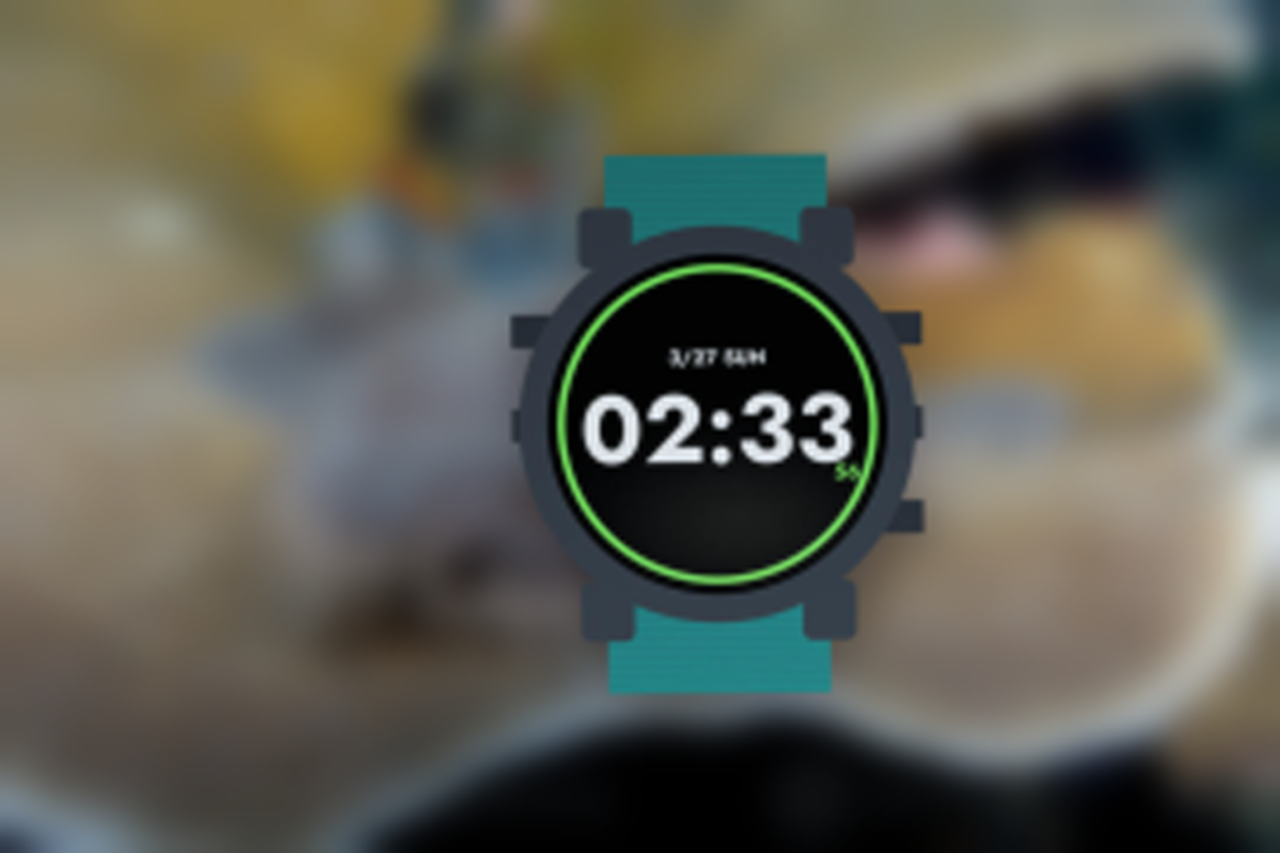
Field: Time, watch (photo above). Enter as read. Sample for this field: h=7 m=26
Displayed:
h=2 m=33
